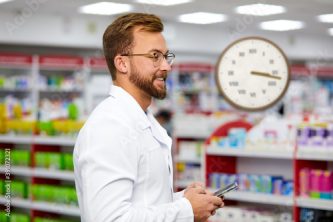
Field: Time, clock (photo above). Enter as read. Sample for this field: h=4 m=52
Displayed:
h=3 m=17
